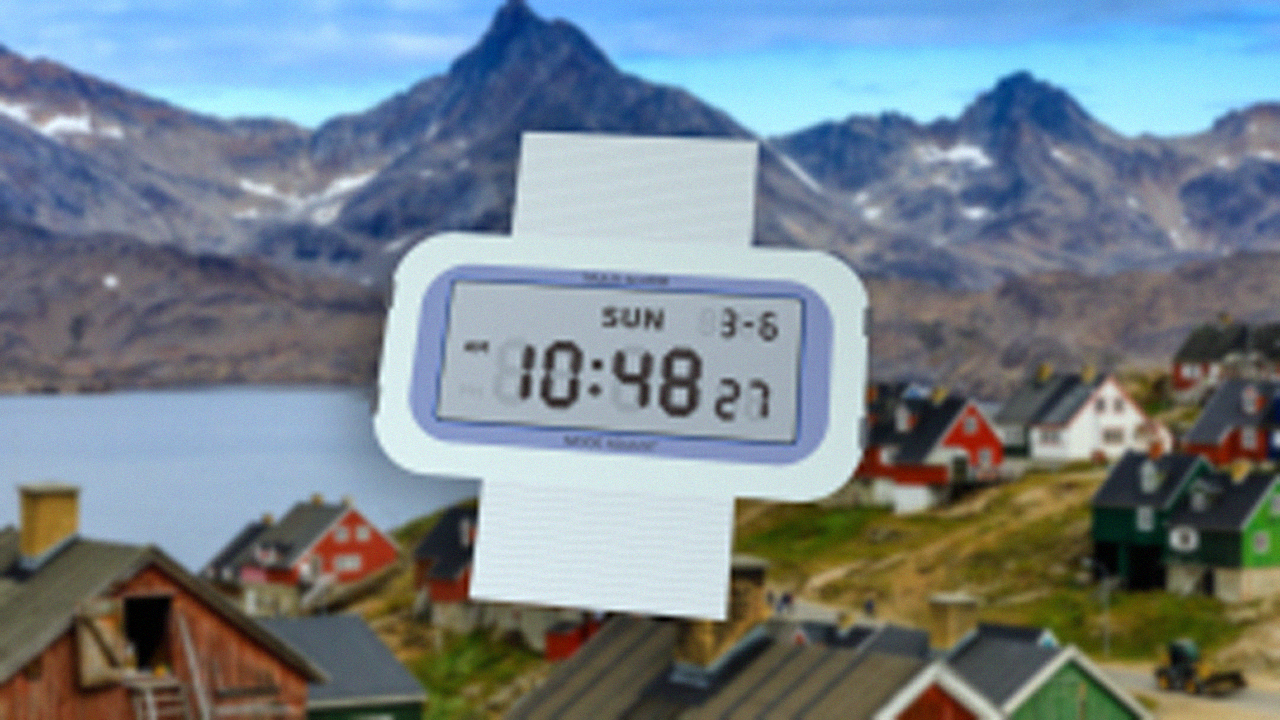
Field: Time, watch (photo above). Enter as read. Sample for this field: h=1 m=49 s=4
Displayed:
h=10 m=48 s=27
